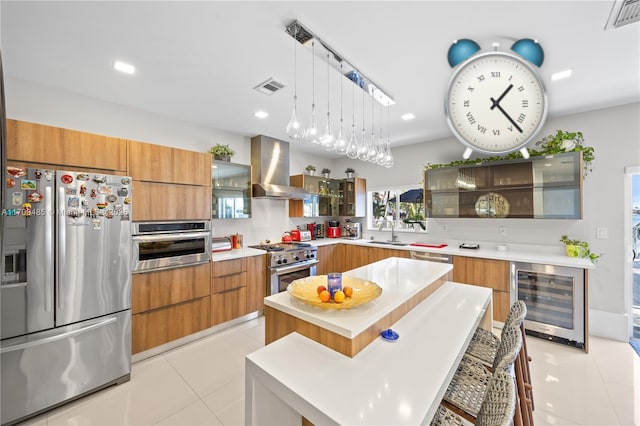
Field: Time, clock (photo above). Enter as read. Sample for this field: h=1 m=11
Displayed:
h=1 m=23
